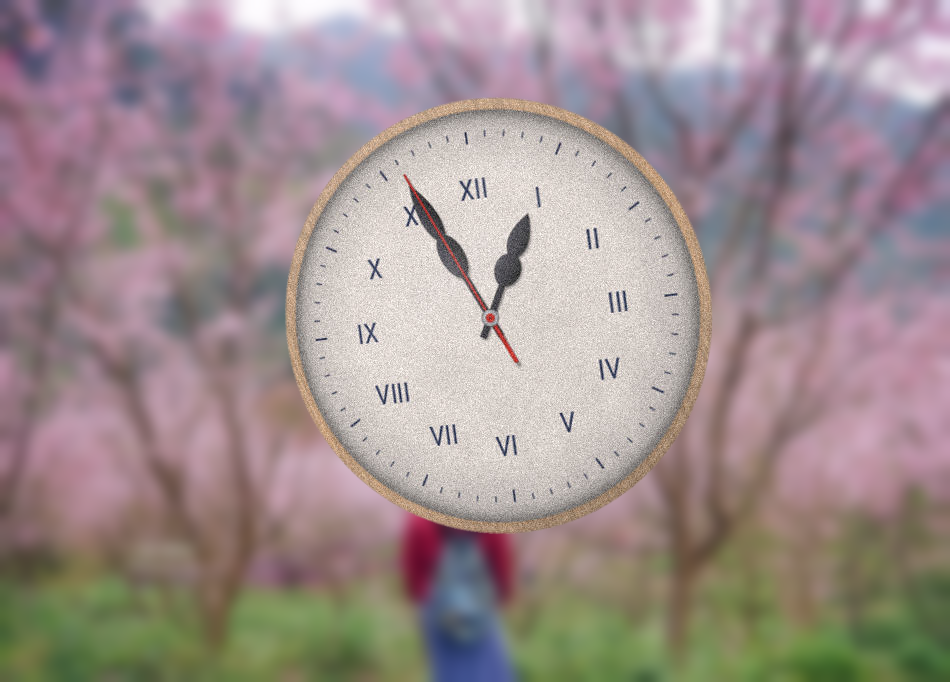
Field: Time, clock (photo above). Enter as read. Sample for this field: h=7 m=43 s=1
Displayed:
h=12 m=55 s=56
